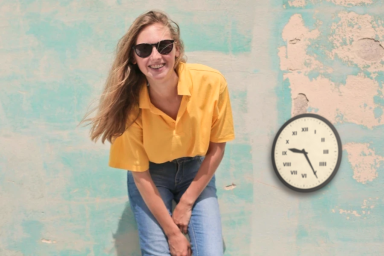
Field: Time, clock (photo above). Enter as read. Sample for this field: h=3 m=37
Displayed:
h=9 m=25
